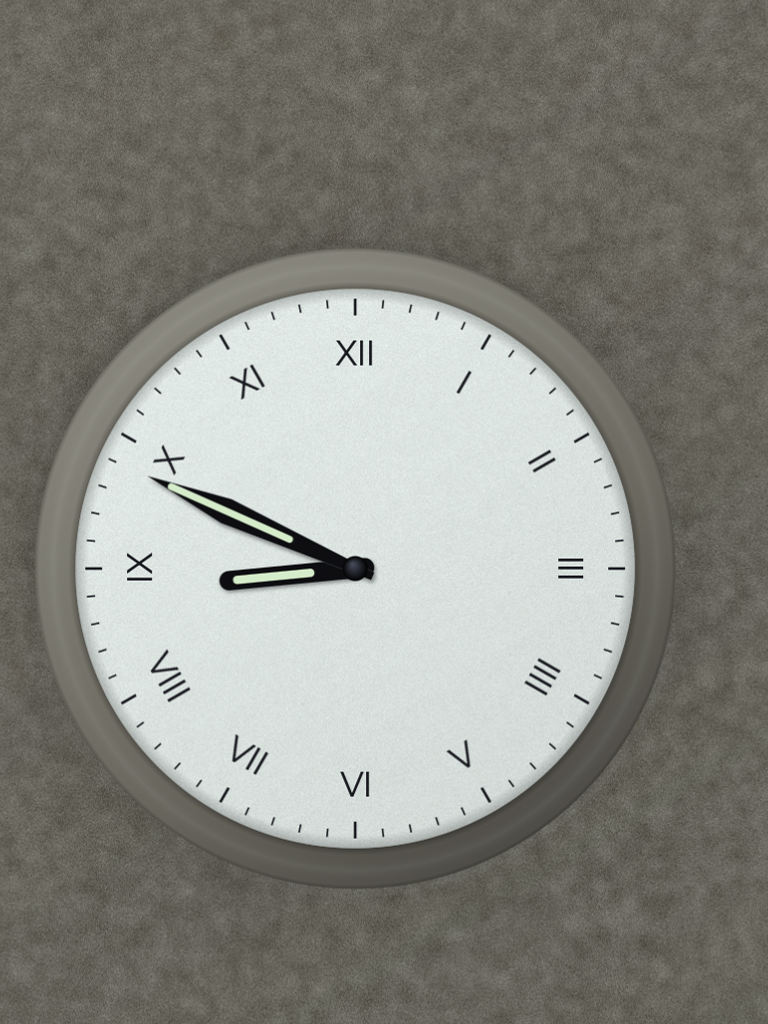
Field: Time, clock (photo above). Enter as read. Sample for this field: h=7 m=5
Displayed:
h=8 m=49
